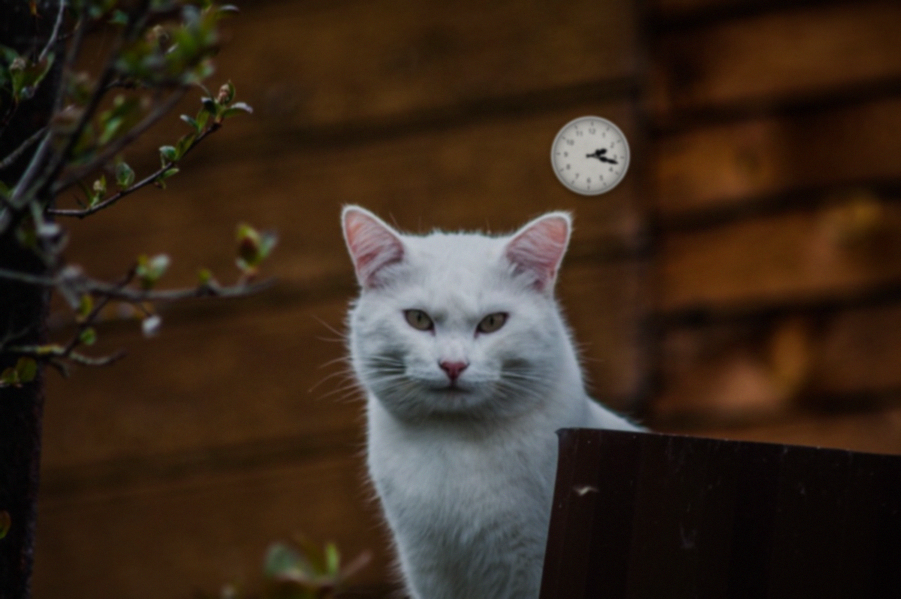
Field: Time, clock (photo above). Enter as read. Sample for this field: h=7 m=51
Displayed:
h=2 m=17
